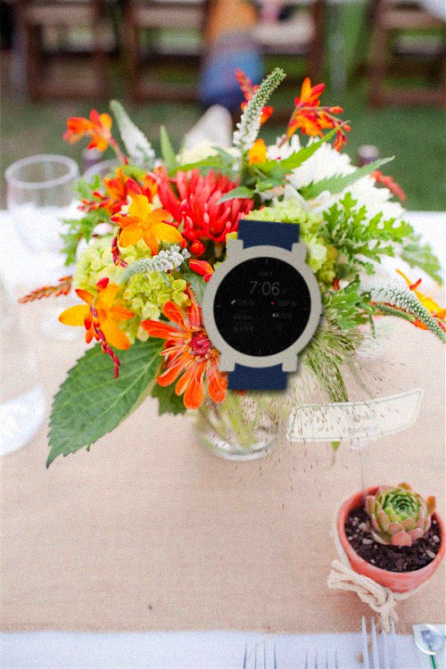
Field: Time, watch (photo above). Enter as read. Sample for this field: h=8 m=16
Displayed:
h=7 m=6
